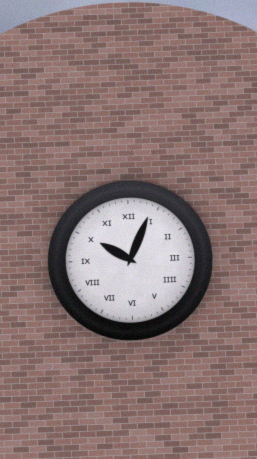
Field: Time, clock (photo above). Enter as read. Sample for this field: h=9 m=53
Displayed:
h=10 m=4
